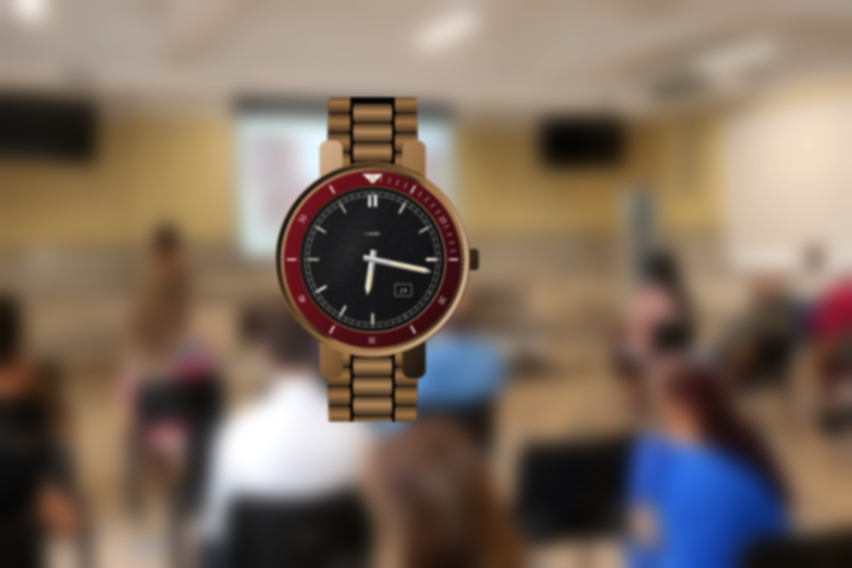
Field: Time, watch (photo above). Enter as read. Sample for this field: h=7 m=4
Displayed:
h=6 m=17
